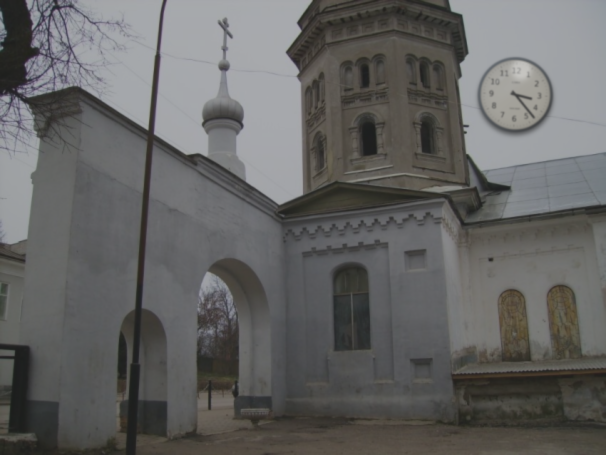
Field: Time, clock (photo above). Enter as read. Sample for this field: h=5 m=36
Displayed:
h=3 m=23
